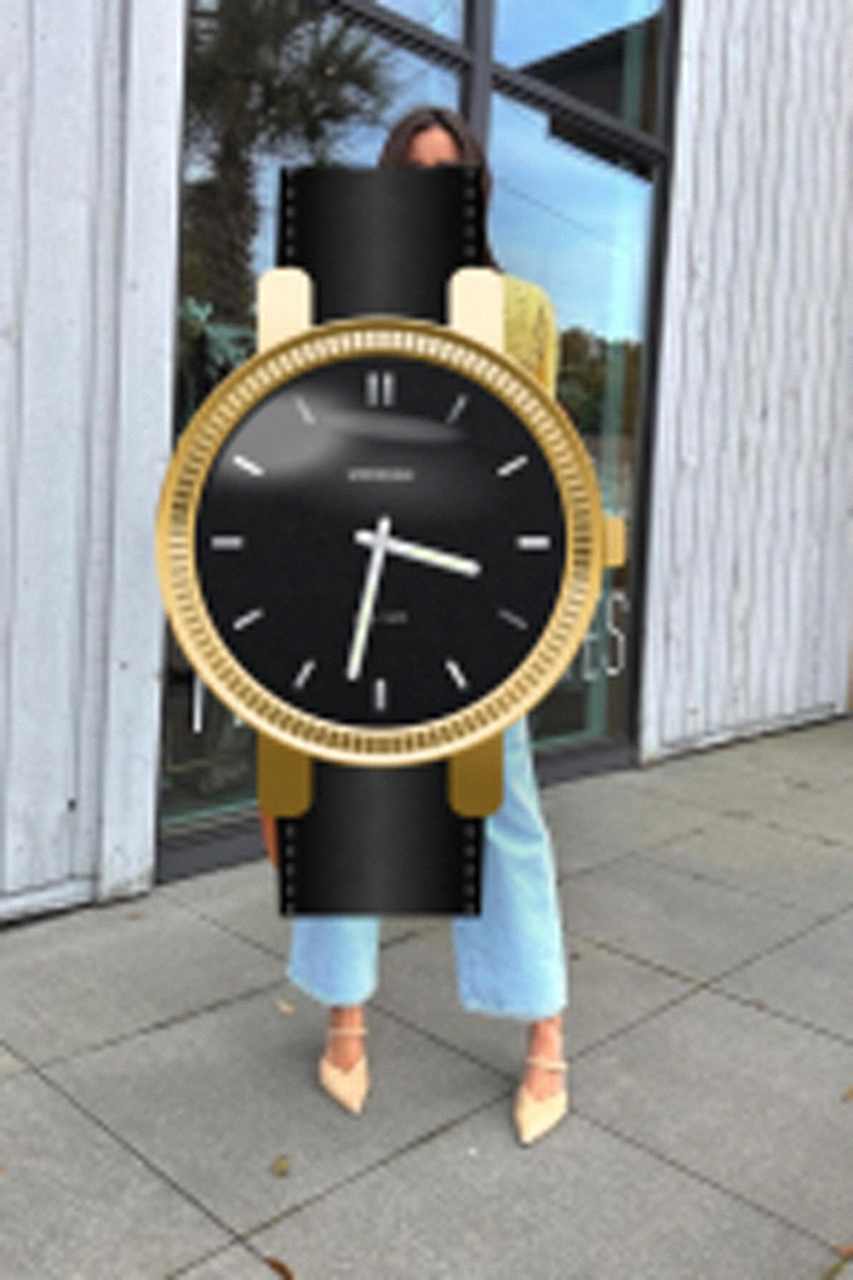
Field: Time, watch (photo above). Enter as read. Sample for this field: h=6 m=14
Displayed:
h=3 m=32
